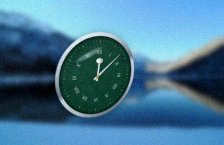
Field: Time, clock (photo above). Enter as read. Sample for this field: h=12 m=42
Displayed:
h=12 m=8
